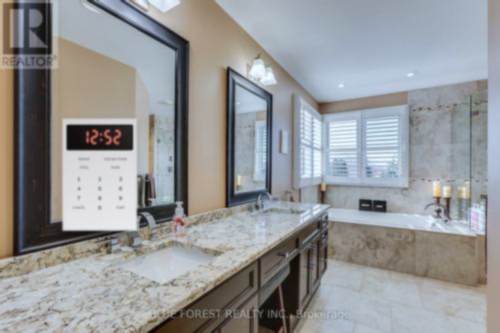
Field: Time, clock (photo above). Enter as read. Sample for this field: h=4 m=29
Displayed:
h=12 m=52
